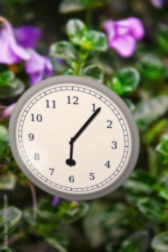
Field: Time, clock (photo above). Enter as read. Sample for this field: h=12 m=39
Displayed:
h=6 m=6
